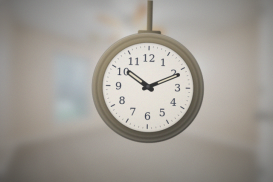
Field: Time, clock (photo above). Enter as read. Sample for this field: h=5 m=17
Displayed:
h=10 m=11
